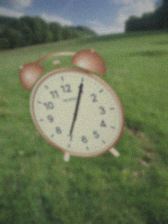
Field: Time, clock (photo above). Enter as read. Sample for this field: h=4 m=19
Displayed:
h=7 m=5
